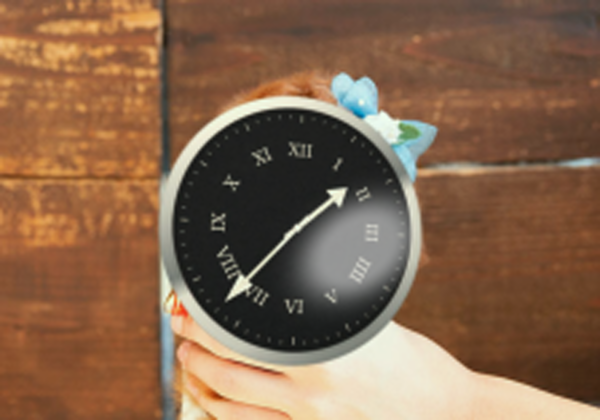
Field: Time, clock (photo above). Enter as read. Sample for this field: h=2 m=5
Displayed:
h=1 m=37
